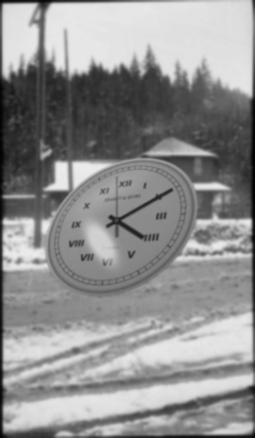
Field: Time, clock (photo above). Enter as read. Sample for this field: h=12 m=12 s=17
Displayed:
h=4 m=9 s=58
